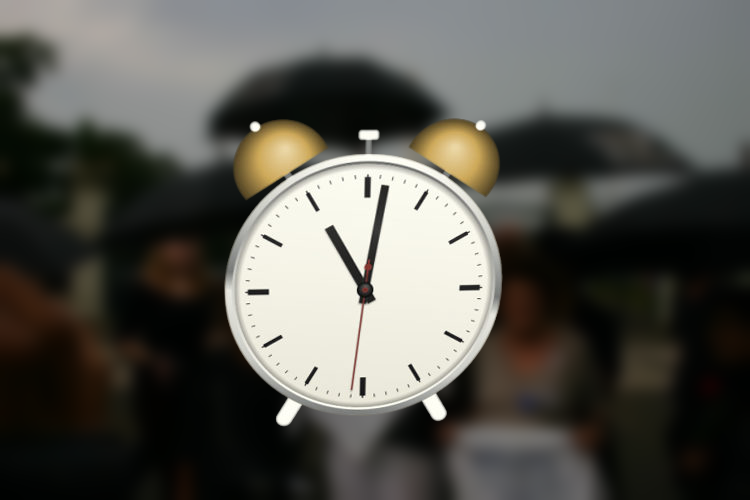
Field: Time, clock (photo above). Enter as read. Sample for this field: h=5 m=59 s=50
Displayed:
h=11 m=1 s=31
